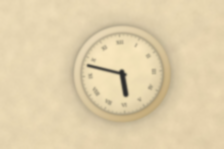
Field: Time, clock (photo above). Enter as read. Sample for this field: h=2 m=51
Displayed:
h=5 m=48
